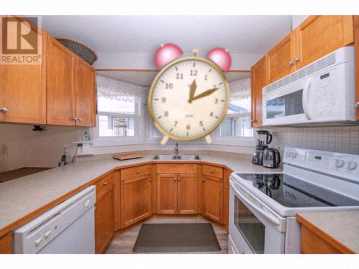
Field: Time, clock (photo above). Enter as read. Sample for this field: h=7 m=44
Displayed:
h=12 m=11
